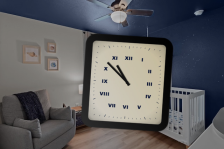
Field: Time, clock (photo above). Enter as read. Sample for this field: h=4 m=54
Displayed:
h=10 m=52
